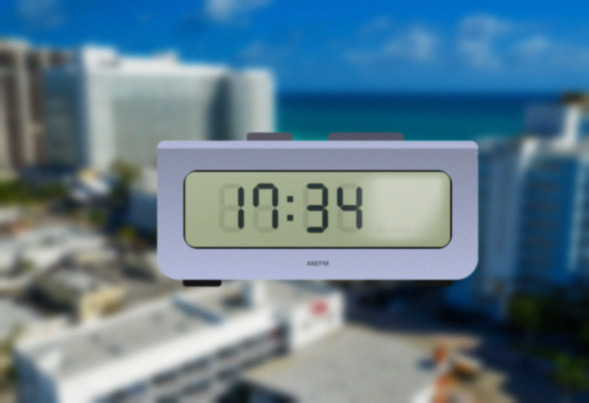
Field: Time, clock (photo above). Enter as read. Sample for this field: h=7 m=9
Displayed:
h=17 m=34
